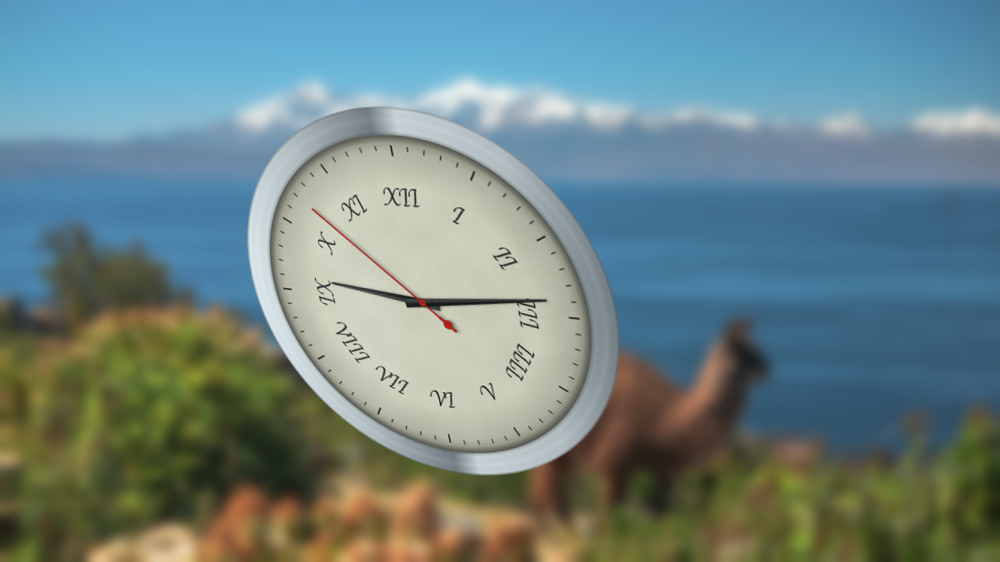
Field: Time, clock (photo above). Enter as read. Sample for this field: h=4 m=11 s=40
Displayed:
h=9 m=13 s=52
